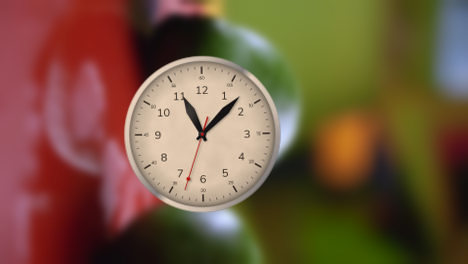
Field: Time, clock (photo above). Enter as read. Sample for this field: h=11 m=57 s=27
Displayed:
h=11 m=7 s=33
